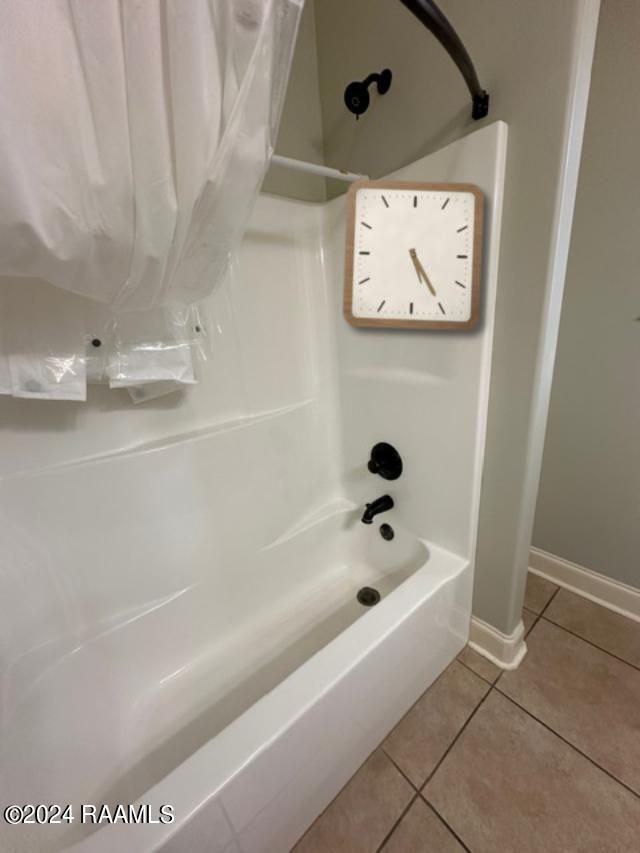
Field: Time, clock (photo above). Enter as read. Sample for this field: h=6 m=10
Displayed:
h=5 m=25
